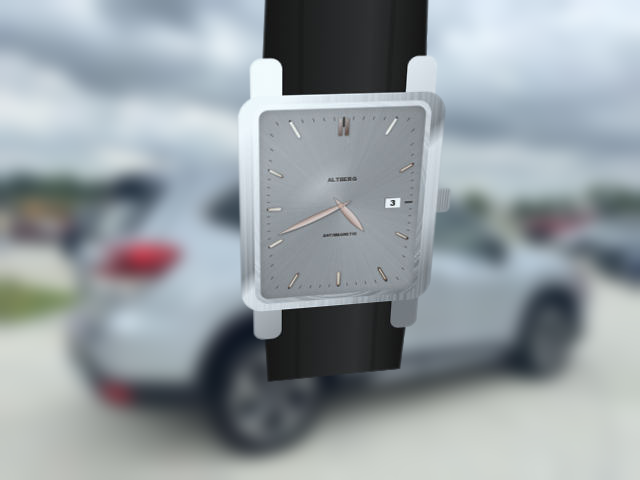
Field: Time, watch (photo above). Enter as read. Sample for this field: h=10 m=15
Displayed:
h=4 m=41
